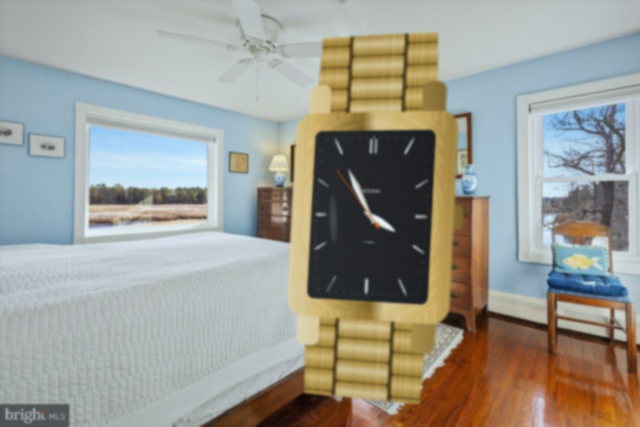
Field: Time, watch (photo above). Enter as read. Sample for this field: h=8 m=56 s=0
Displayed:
h=3 m=54 s=53
